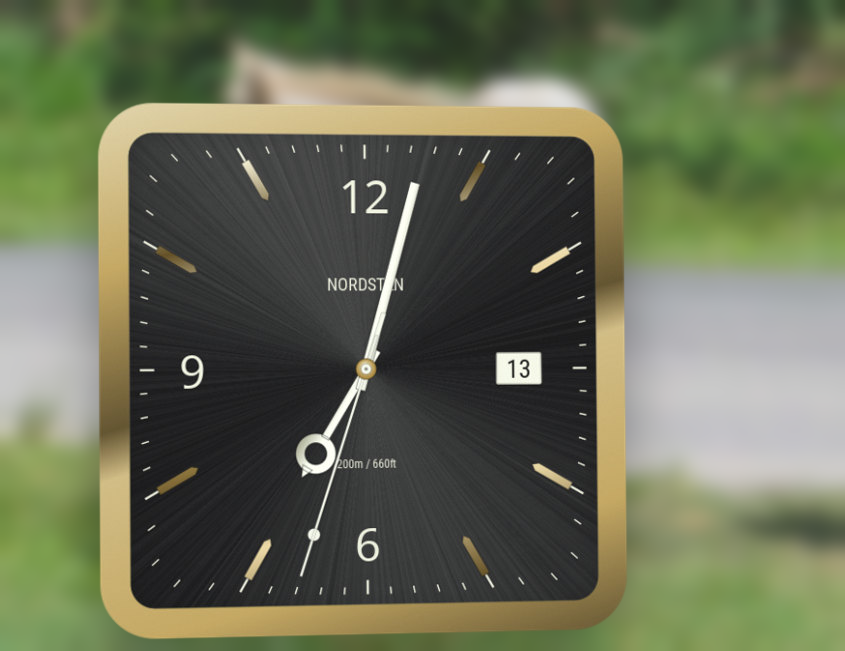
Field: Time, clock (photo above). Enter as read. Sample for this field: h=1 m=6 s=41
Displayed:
h=7 m=2 s=33
